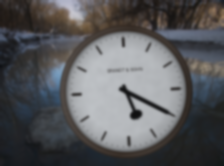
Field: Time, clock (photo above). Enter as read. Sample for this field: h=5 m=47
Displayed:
h=5 m=20
